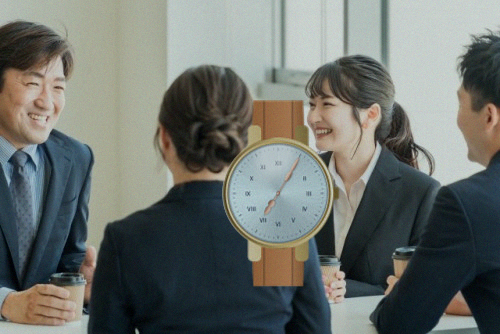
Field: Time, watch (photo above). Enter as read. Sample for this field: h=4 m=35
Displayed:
h=7 m=5
